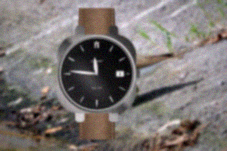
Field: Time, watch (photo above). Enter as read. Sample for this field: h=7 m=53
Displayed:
h=11 m=46
